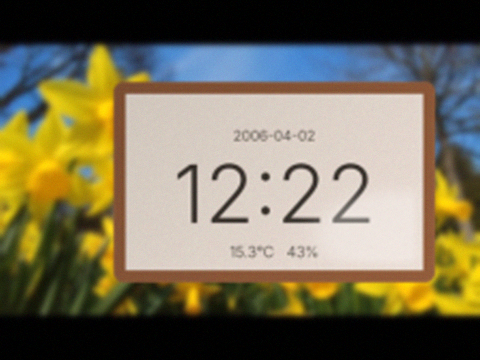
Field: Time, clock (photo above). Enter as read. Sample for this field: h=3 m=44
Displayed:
h=12 m=22
